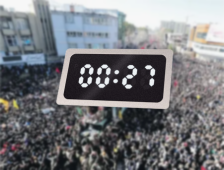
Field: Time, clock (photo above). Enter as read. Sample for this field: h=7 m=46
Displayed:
h=0 m=27
